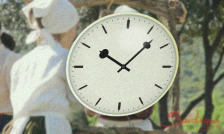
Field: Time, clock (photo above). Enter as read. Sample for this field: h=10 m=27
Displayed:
h=10 m=7
